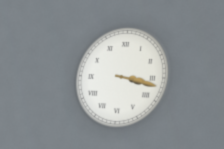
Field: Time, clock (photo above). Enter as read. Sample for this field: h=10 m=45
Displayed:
h=3 m=17
